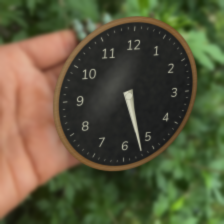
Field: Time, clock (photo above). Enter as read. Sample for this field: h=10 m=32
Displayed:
h=5 m=27
